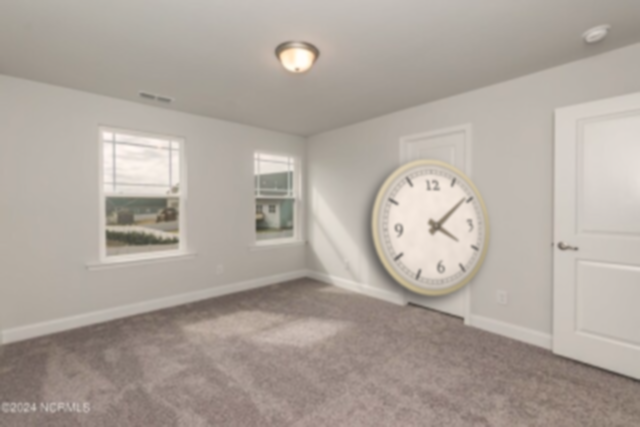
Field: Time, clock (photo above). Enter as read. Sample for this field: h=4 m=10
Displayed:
h=4 m=9
